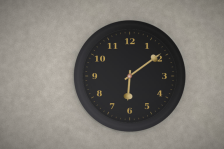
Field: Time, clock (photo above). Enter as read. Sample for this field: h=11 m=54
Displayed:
h=6 m=9
